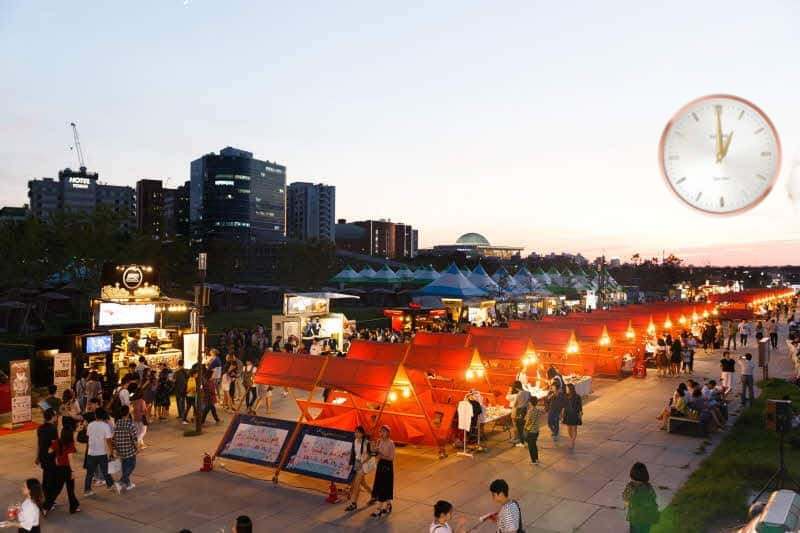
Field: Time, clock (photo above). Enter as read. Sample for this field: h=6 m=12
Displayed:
h=1 m=0
